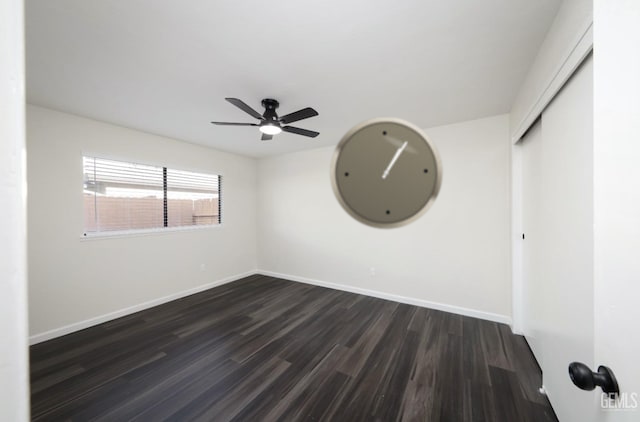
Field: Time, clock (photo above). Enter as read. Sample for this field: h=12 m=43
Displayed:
h=1 m=6
